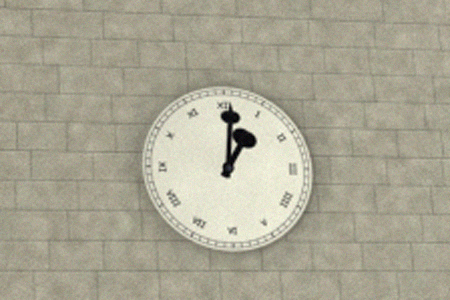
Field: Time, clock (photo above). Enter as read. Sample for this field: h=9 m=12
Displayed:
h=1 m=1
